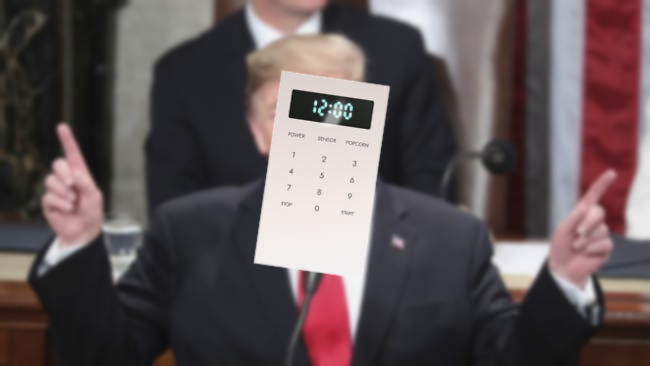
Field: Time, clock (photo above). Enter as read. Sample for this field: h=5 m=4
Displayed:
h=12 m=0
